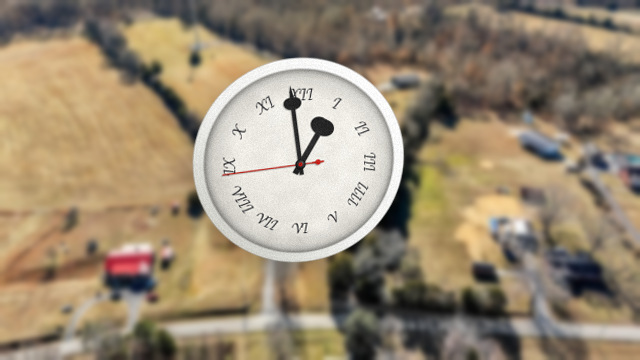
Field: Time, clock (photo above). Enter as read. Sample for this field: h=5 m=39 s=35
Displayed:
h=12 m=58 s=44
